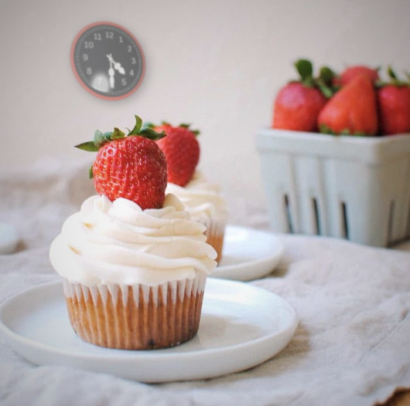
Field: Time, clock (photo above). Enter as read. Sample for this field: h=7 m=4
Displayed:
h=4 m=30
